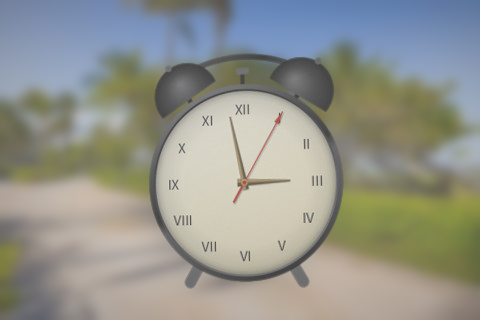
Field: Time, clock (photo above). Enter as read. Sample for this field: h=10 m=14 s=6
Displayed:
h=2 m=58 s=5
